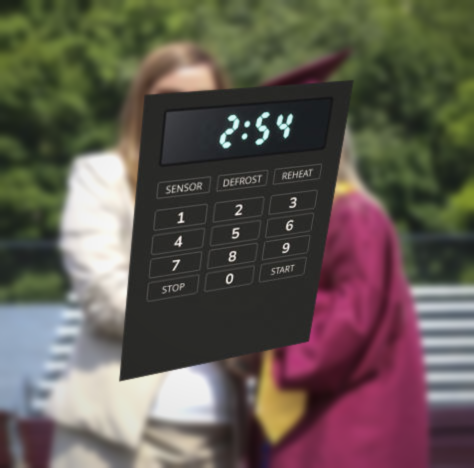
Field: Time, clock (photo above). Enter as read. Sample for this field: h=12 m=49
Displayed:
h=2 m=54
